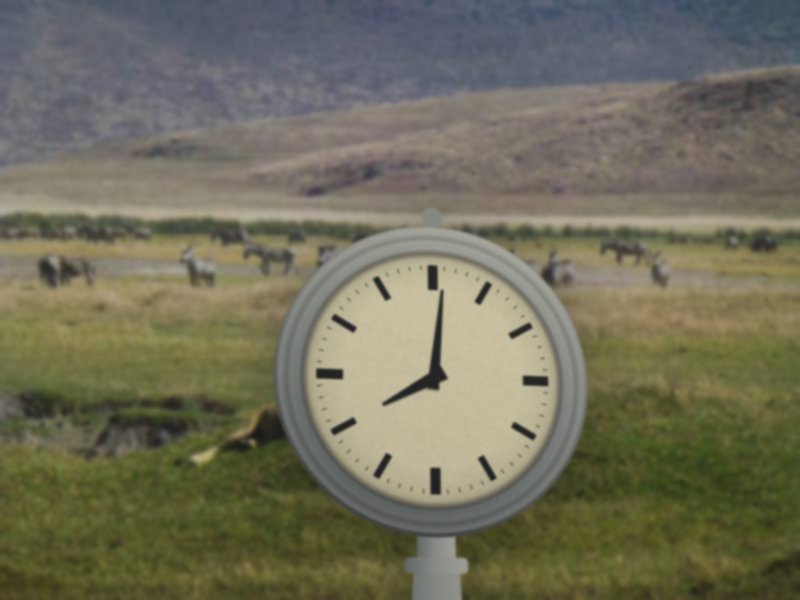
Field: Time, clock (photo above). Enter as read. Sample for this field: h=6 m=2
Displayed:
h=8 m=1
